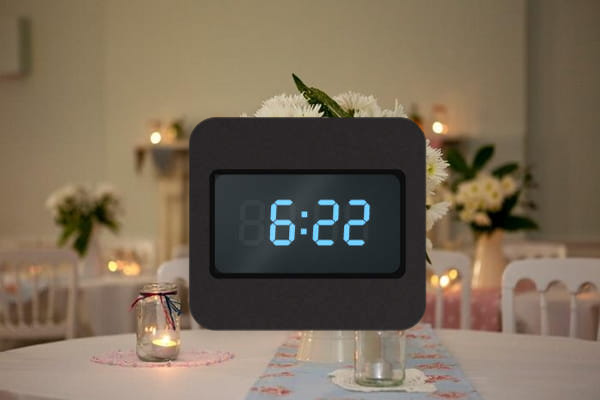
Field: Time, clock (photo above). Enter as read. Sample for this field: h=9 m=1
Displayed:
h=6 m=22
